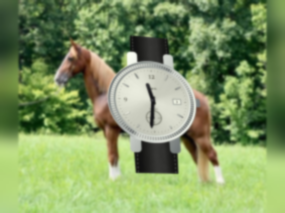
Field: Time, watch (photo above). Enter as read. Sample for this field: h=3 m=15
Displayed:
h=11 m=31
